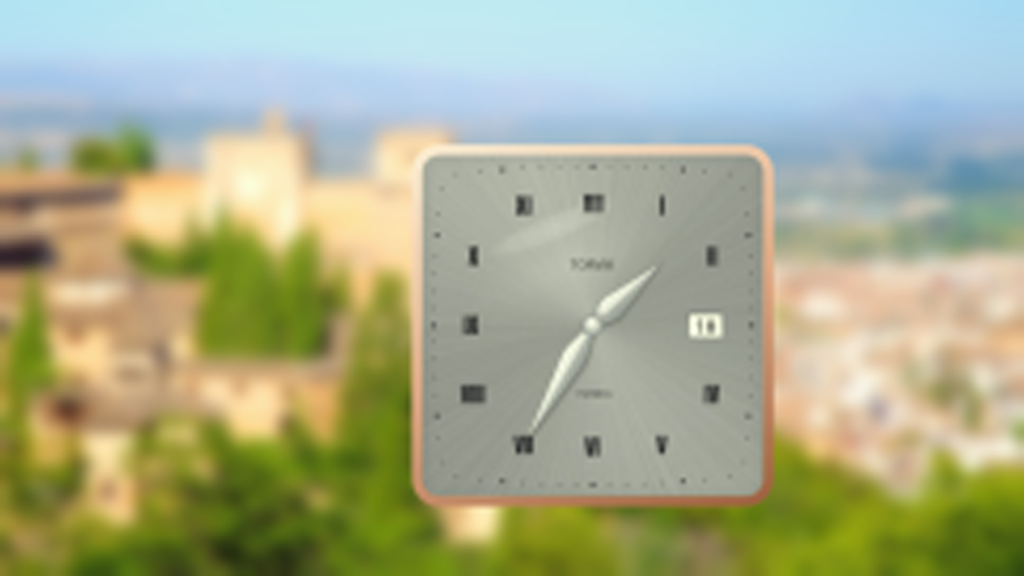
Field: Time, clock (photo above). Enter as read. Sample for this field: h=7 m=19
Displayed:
h=1 m=35
